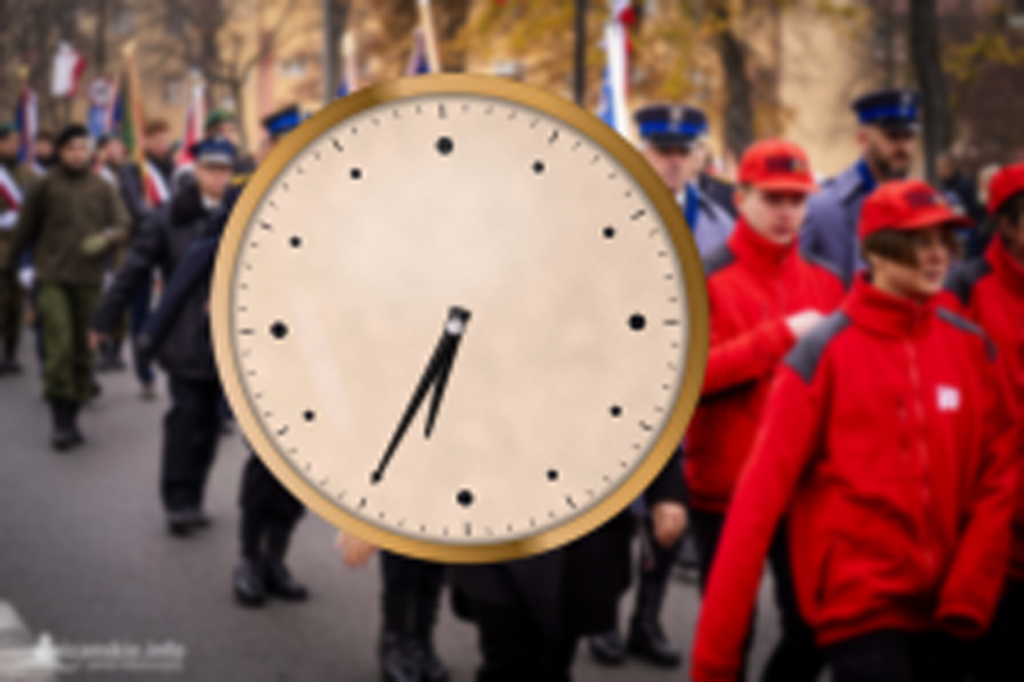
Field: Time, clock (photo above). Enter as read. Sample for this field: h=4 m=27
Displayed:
h=6 m=35
